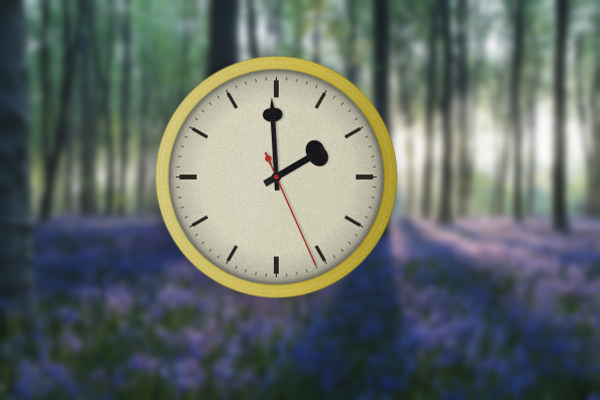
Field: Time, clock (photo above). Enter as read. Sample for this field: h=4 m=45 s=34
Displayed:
h=1 m=59 s=26
